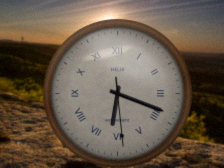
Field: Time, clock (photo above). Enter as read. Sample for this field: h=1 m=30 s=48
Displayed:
h=6 m=18 s=29
